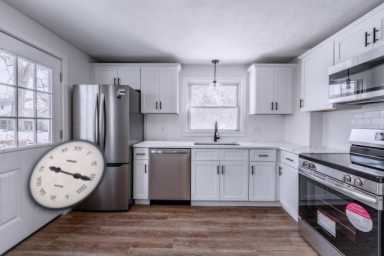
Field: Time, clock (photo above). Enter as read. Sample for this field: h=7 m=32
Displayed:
h=9 m=16
